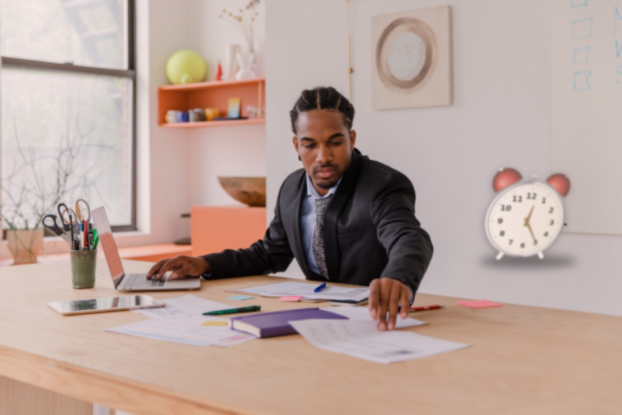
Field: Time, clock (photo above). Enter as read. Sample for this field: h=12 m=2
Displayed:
h=12 m=25
